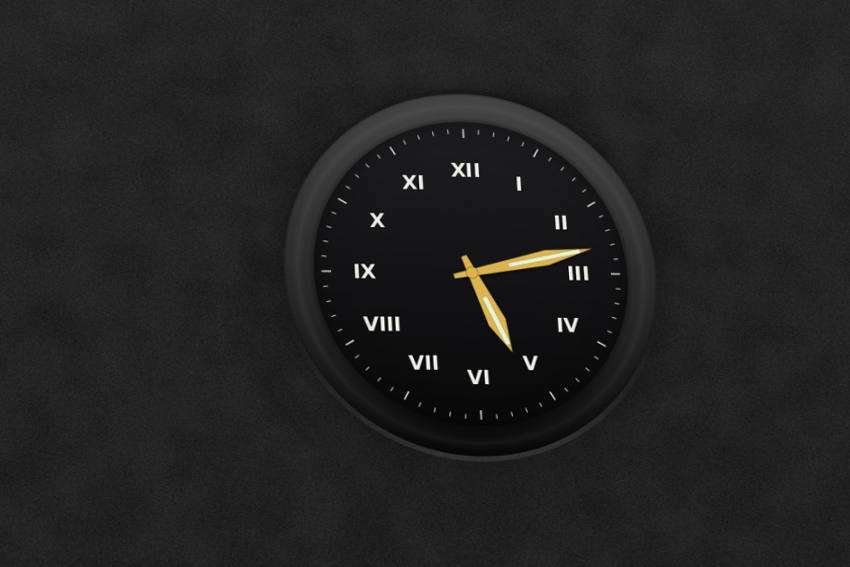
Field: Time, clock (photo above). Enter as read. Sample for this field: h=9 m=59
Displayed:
h=5 m=13
